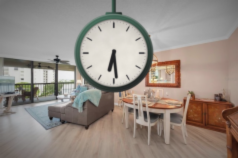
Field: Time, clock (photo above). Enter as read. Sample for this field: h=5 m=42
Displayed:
h=6 m=29
